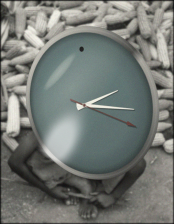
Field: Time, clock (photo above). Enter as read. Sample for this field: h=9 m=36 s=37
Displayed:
h=2 m=15 s=18
